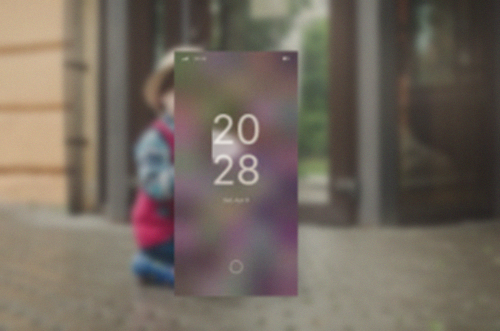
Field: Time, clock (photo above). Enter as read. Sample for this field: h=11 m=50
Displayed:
h=20 m=28
